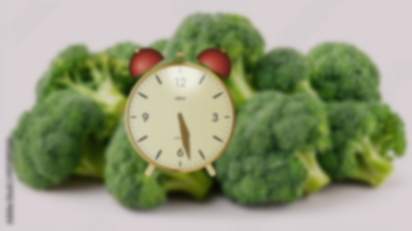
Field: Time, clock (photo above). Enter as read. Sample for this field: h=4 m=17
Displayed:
h=5 m=28
